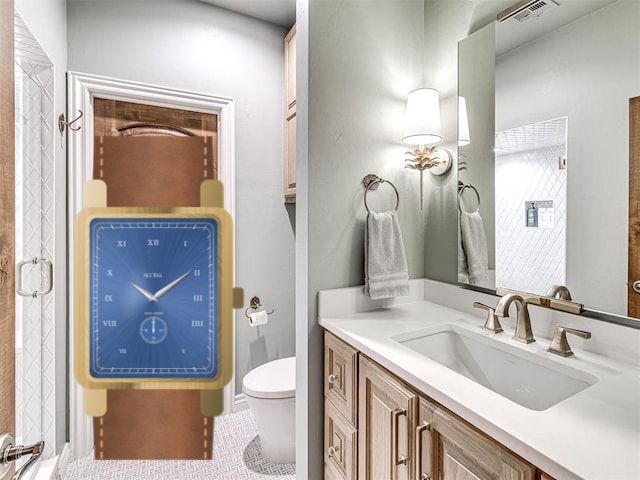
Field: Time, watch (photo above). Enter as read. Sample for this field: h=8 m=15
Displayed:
h=10 m=9
